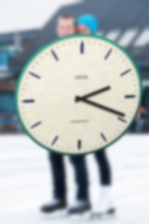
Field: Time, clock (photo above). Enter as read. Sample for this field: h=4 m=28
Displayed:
h=2 m=19
